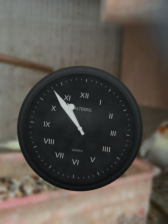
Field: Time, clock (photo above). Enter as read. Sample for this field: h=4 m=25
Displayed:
h=10 m=53
